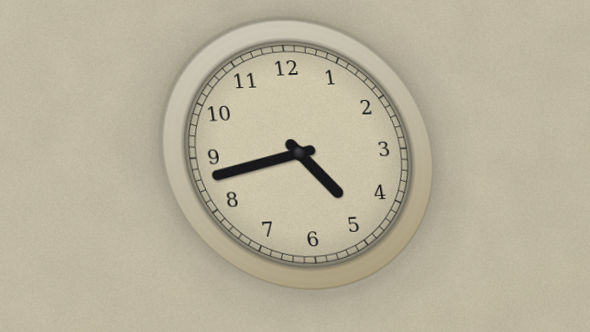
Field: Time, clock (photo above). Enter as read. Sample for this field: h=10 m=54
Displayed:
h=4 m=43
